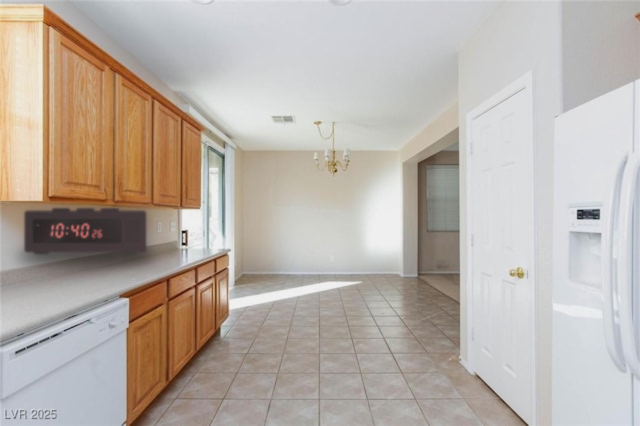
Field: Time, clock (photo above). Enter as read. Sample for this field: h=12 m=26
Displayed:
h=10 m=40
